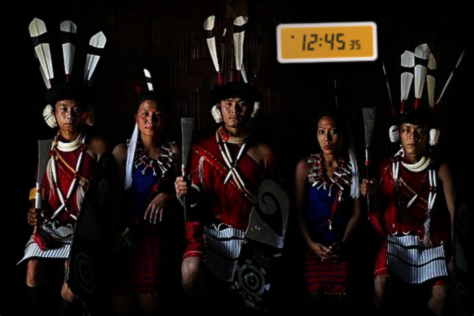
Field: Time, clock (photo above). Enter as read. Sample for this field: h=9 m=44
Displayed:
h=12 m=45
